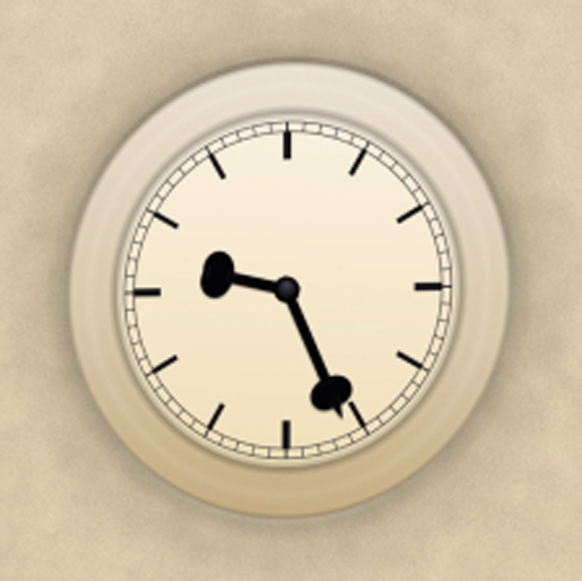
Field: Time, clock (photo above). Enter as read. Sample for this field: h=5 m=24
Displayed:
h=9 m=26
